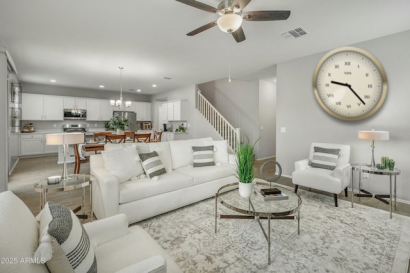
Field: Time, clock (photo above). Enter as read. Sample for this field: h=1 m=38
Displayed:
h=9 m=23
